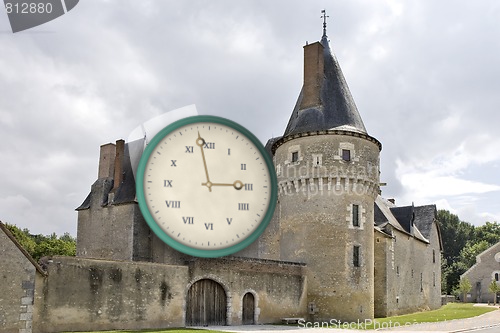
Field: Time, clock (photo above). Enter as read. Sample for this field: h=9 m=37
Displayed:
h=2 m=58
